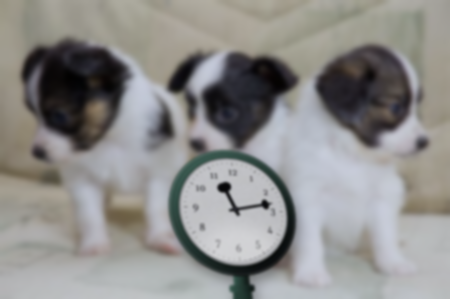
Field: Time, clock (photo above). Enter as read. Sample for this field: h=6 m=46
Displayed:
h=11 m=13
